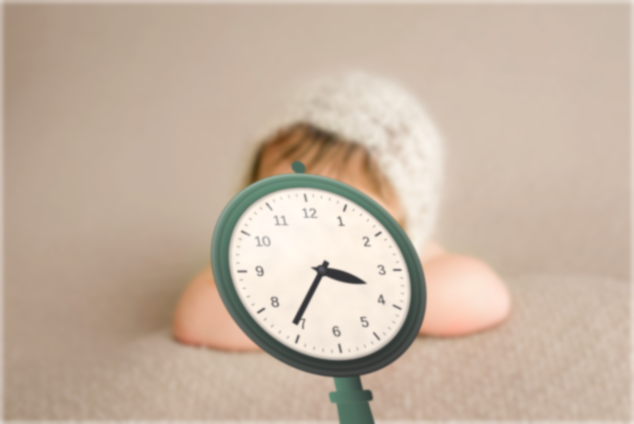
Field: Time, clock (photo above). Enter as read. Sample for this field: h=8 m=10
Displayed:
h=3 m=36
